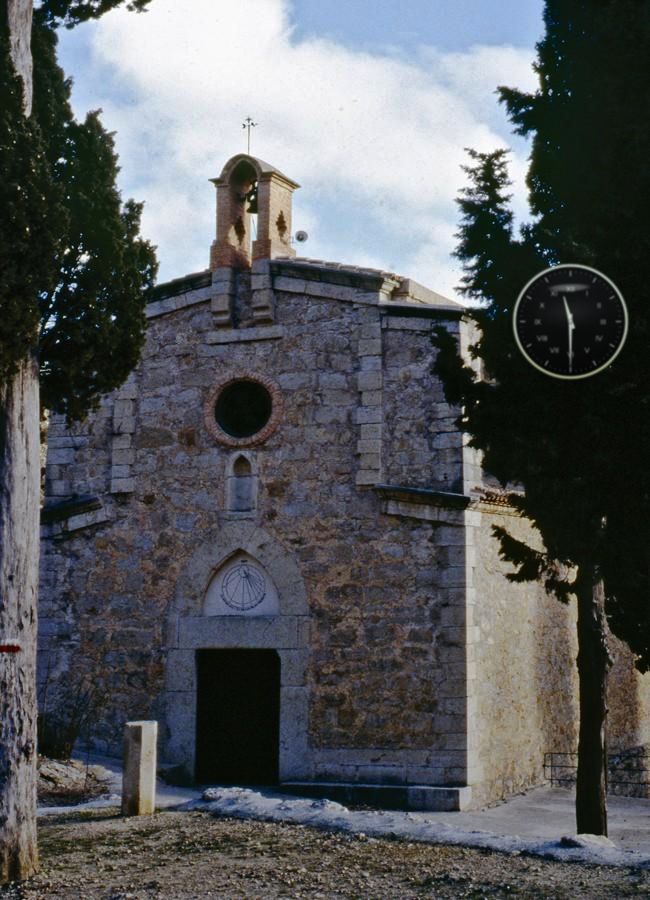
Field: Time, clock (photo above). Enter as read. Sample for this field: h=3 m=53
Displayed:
h=11 m=30
